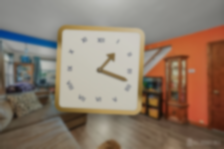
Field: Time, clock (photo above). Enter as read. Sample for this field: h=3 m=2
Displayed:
h=1 m=18
